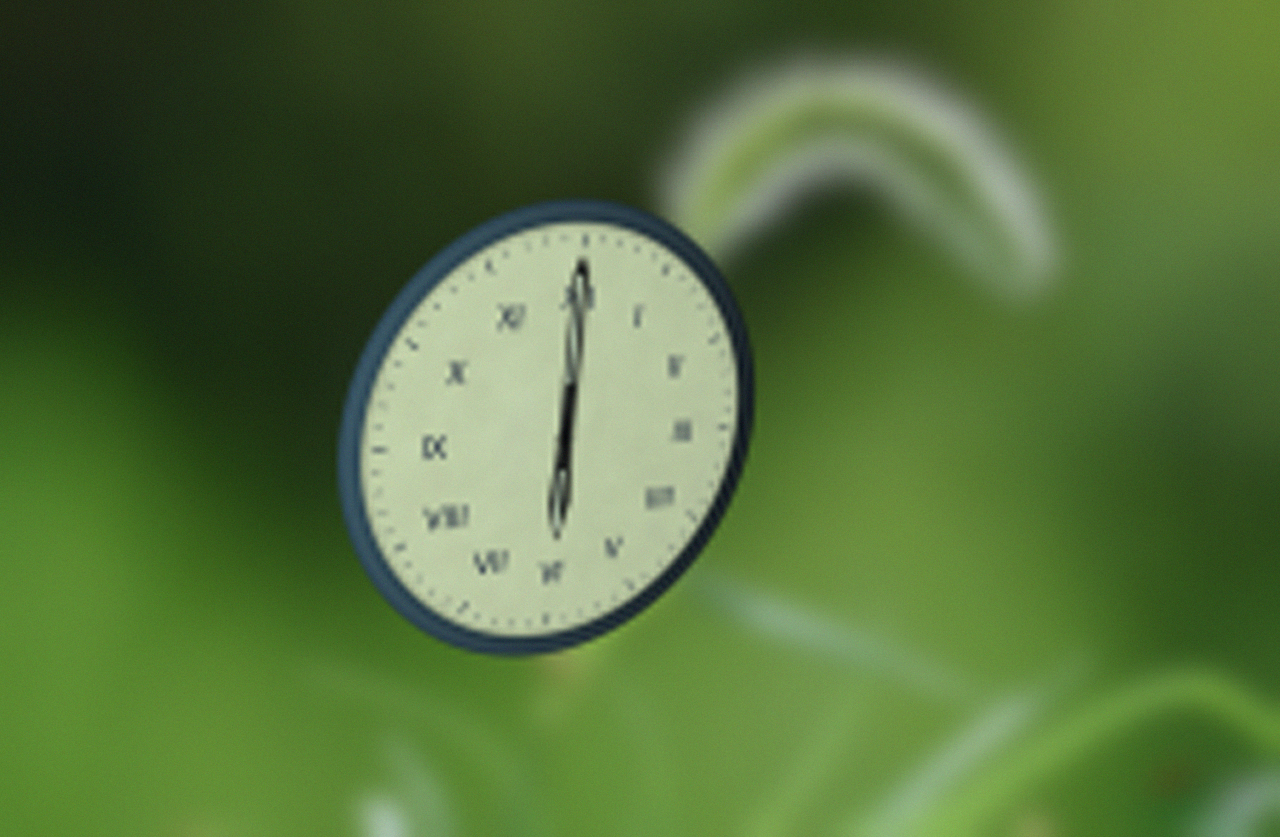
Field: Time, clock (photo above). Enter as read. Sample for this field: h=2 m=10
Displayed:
h=6 m=0
